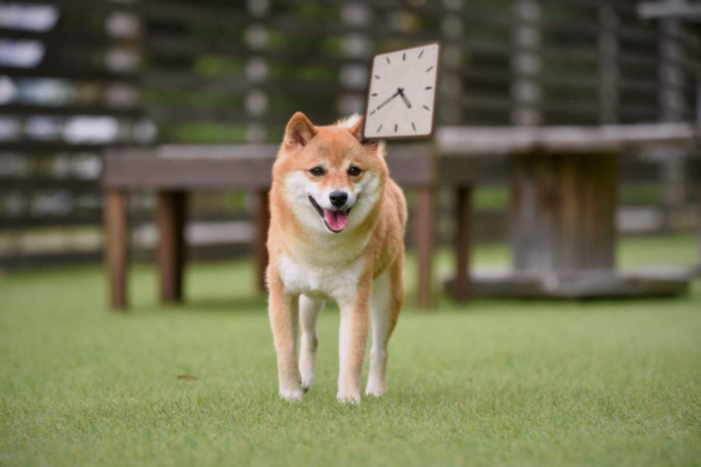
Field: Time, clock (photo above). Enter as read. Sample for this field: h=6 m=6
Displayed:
h=4 m=40
